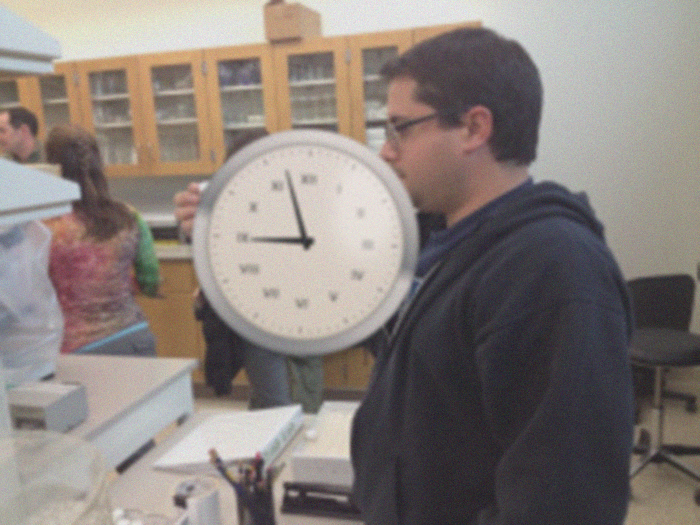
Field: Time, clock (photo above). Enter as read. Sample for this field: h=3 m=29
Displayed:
h=8 m=57
